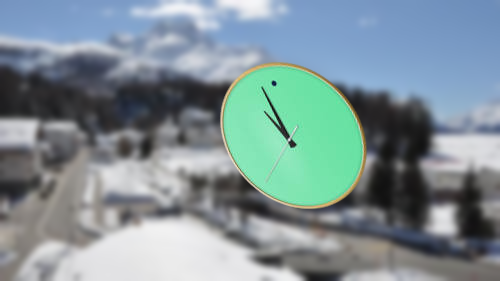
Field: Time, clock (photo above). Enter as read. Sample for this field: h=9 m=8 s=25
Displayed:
h=10 m=57 s=37
